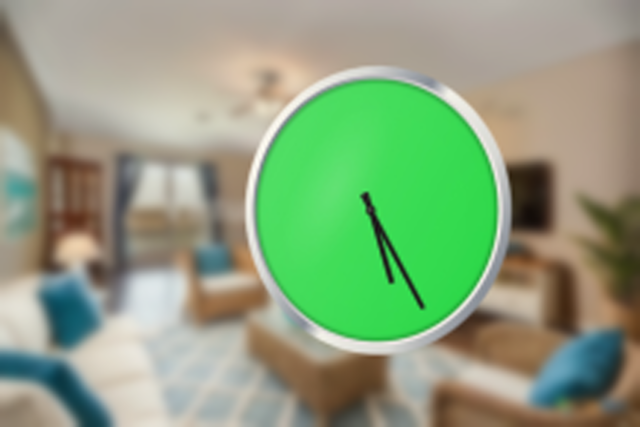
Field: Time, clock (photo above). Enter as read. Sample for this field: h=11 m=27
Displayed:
h=5 m=25
